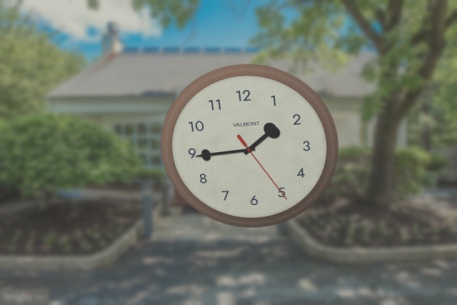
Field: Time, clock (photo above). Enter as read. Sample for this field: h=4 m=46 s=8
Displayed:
h=1 m=44 s=25
